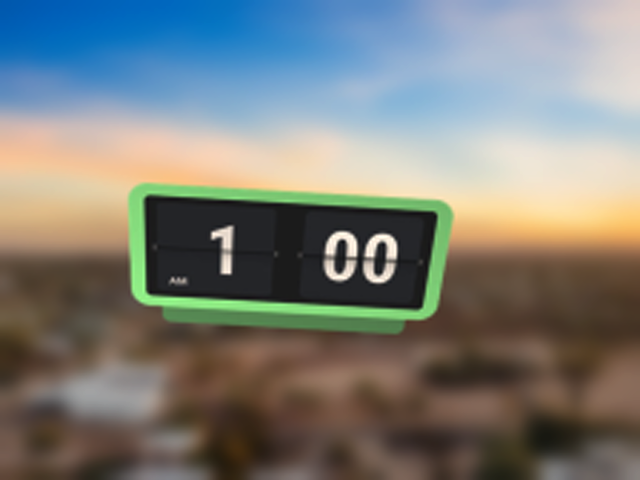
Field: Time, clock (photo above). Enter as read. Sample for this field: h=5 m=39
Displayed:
h=1 m=0
